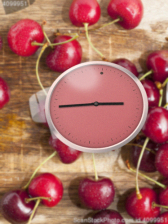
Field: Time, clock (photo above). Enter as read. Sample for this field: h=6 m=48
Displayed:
h=2 m=43
